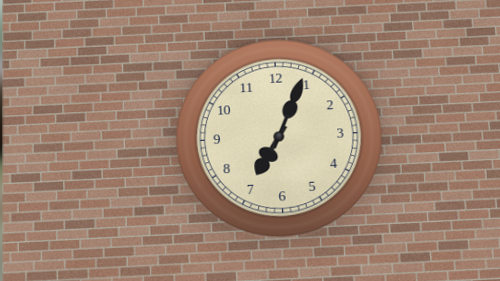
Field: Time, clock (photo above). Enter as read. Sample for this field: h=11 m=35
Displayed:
h=7 m=4
